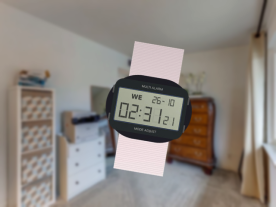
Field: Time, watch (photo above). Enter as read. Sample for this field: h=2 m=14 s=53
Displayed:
h=2 m=31 s=21
